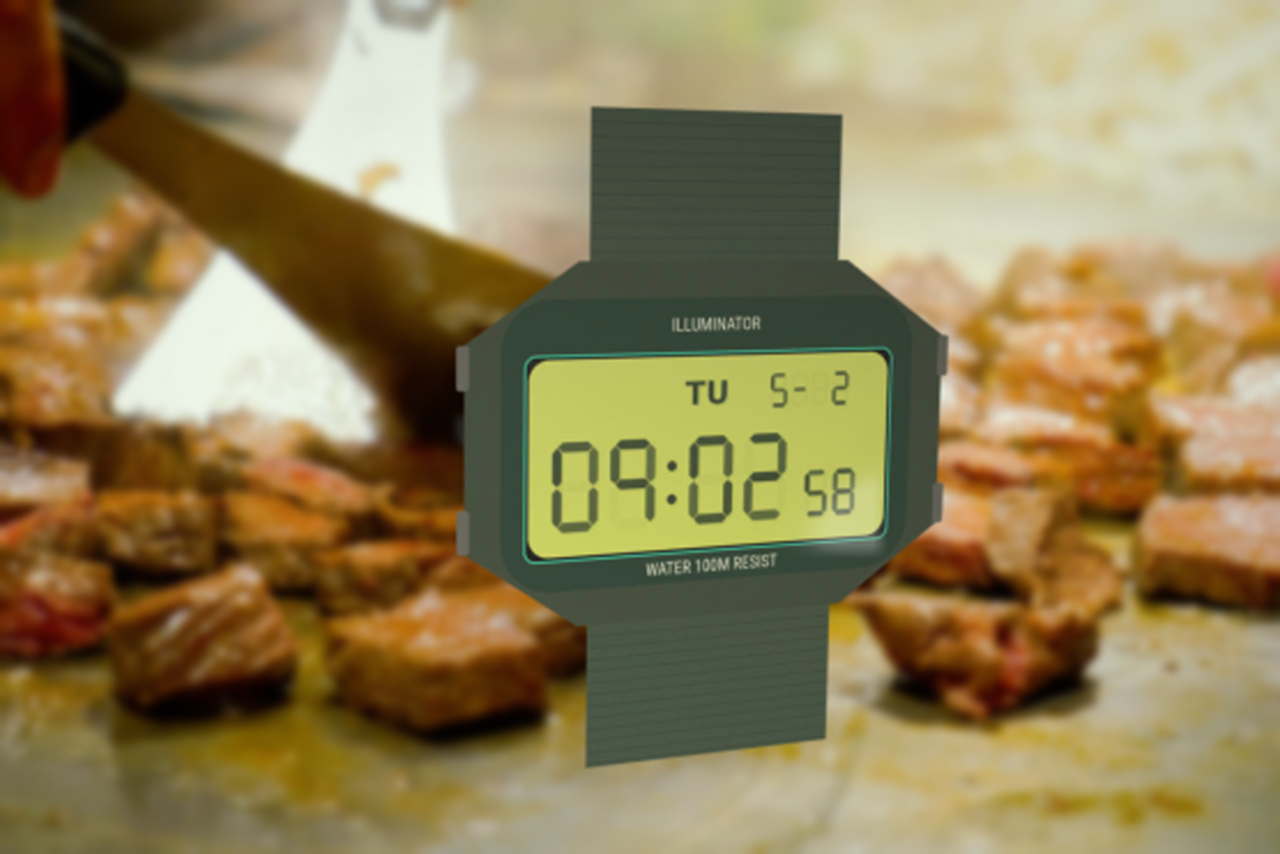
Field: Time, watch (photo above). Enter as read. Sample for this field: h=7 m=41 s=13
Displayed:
h=9 m=2 s=58
